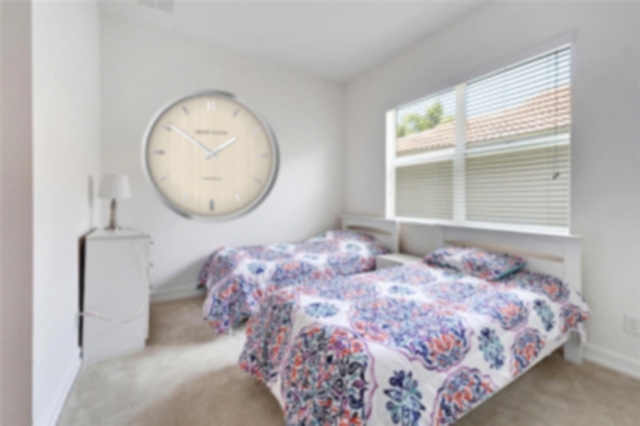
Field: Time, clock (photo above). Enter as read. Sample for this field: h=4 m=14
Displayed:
h=1 m=51
